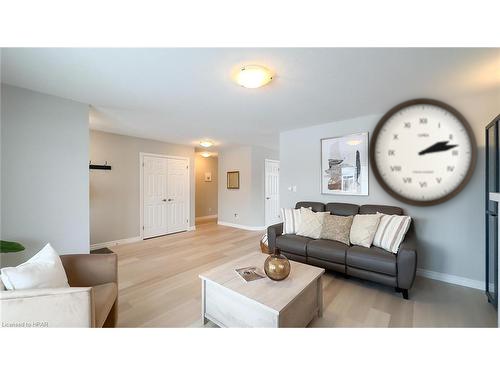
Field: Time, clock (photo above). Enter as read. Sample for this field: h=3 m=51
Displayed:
h=2 m=13
